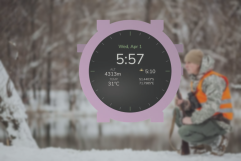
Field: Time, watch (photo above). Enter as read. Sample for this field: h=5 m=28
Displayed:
h=5 m=57
